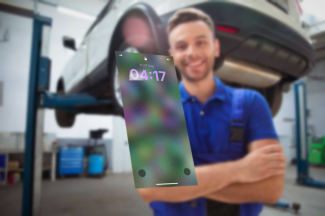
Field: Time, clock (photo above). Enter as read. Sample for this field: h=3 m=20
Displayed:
h=4 m=17
